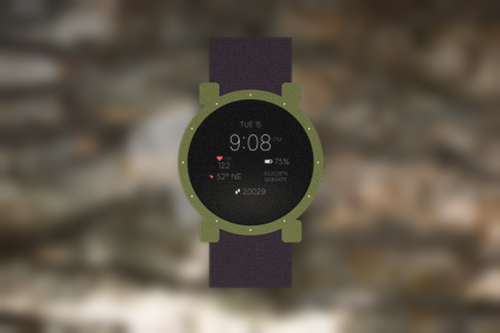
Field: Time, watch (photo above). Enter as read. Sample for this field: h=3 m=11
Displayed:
h=9 m=8
